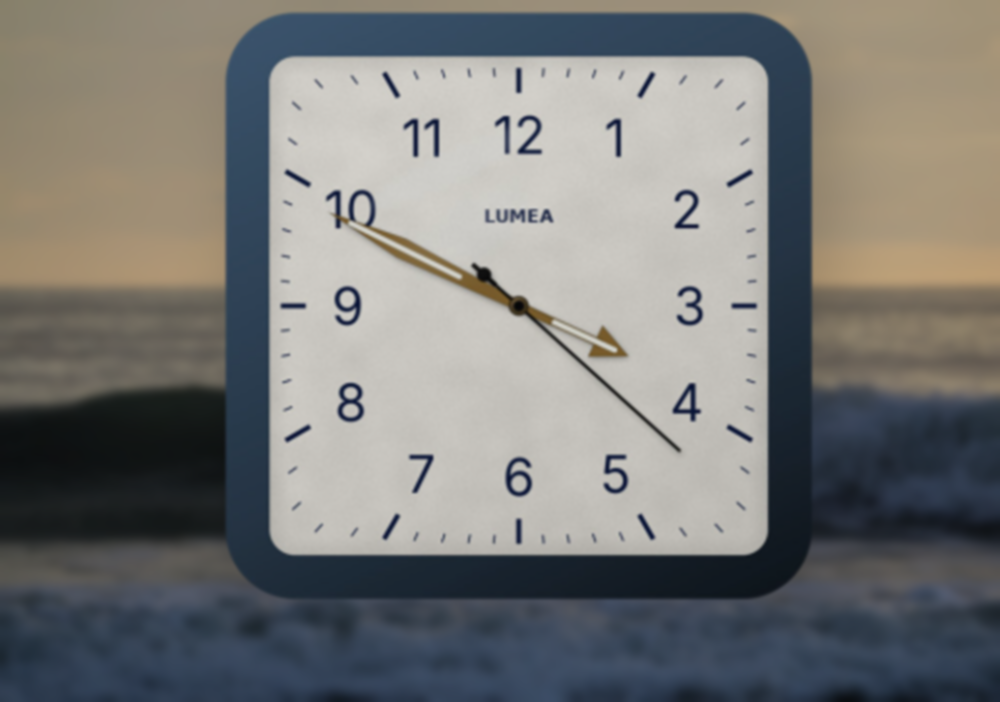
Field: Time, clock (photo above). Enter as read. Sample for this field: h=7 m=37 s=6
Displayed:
h=3 m=49 s=22
